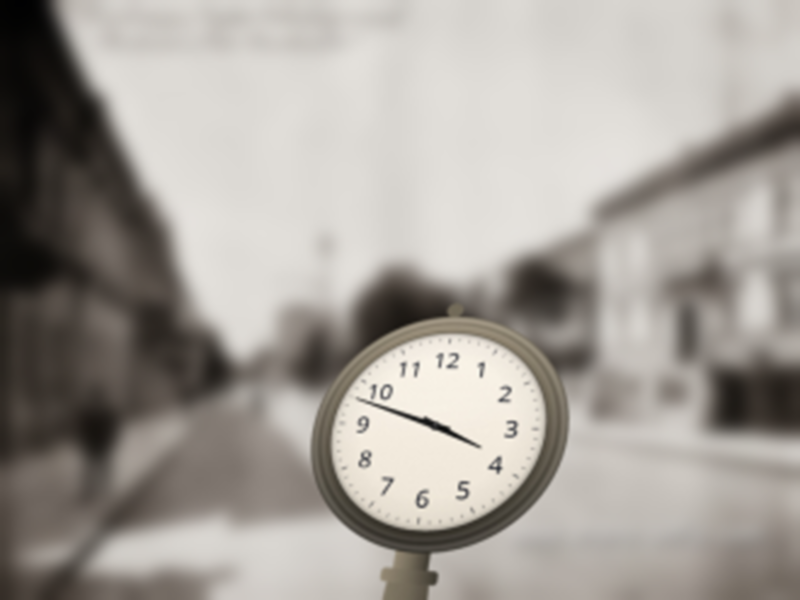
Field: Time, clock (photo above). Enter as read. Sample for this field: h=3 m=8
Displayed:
h=3 m=48
